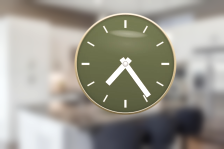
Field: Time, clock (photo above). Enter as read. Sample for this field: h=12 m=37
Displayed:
h=7 m=24
